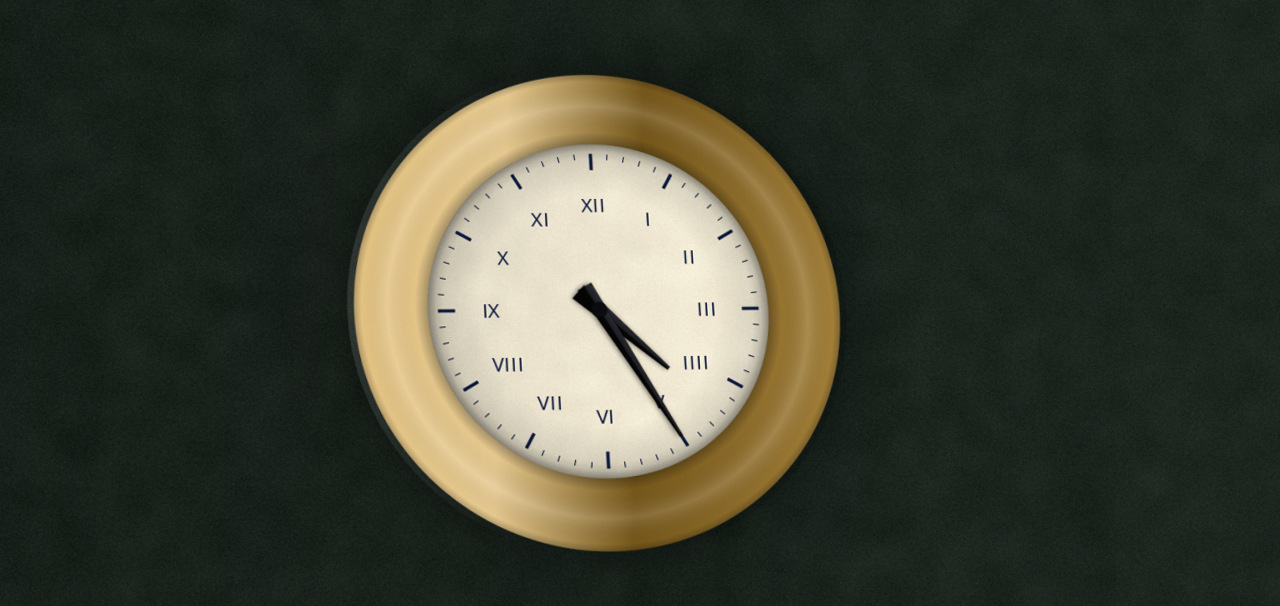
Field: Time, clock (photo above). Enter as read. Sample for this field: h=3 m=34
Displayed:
h=4 m=25
